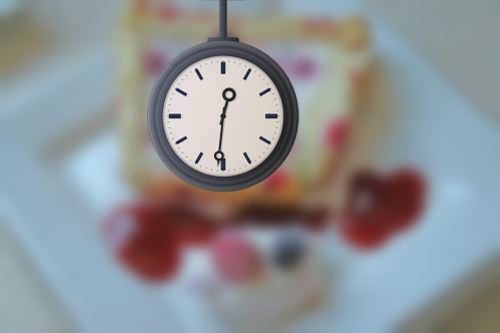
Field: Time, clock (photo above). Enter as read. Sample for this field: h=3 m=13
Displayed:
h=12 m=31
